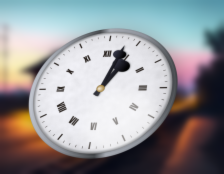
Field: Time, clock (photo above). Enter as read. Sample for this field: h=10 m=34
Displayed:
h=1 m=3
